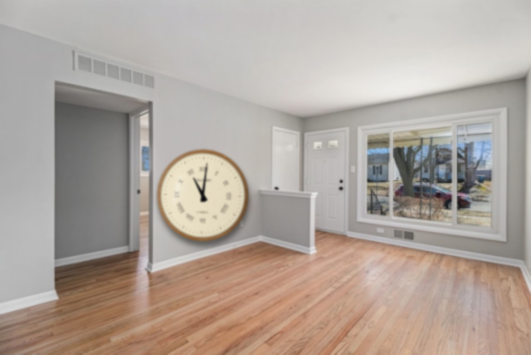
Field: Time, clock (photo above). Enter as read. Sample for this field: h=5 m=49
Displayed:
h=11 m=1
